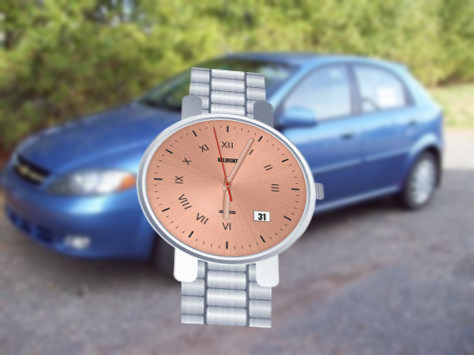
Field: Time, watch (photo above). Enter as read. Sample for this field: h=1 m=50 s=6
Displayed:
h=6 m=3 s=58
